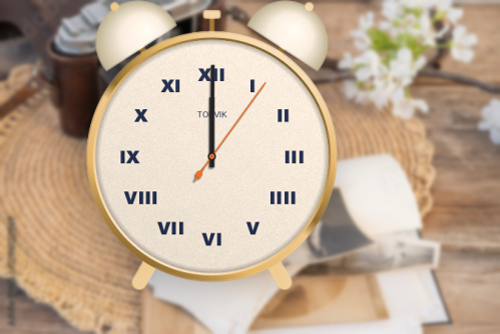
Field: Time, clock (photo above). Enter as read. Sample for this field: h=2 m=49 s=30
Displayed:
h=12 m=0 s=6
